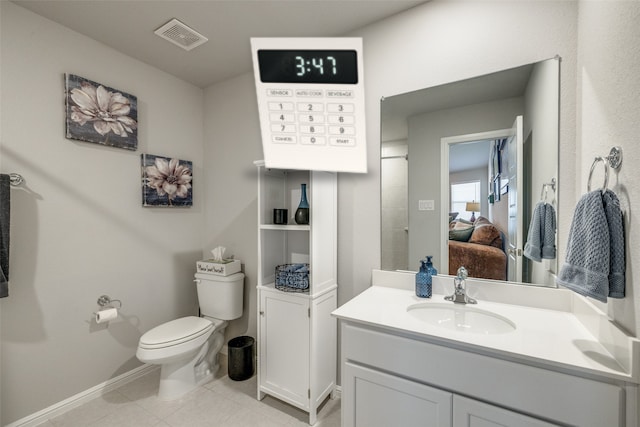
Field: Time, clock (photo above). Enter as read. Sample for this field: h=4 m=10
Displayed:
h=3 m=47
